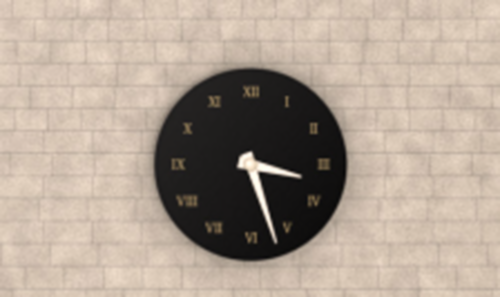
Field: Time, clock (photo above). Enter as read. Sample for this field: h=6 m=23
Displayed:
h=3 m=27
